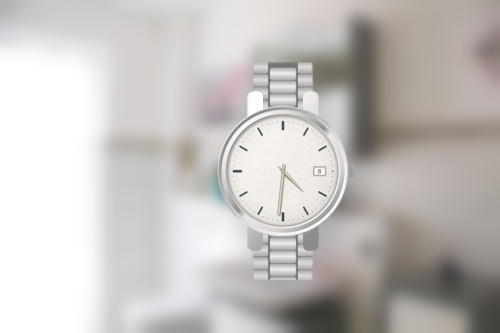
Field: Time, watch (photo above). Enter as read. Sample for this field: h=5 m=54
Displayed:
h=4 m=31
